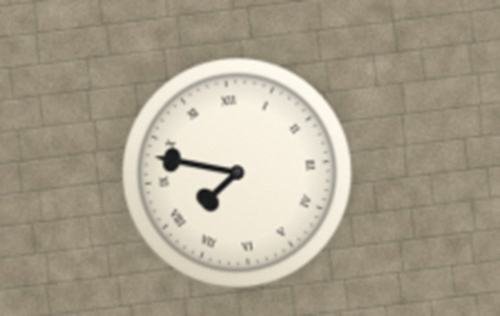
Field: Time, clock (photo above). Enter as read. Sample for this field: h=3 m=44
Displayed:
h=7 m=48
